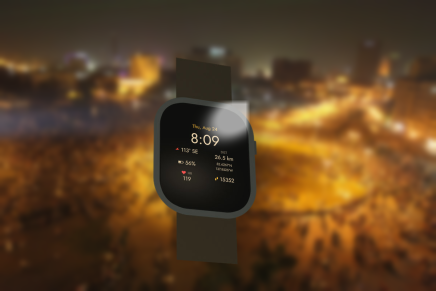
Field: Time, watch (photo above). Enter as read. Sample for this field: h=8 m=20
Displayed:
h=8 m=9
